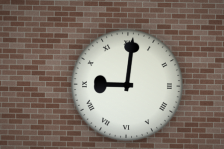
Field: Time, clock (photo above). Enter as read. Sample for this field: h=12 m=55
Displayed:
h=9 m=1
